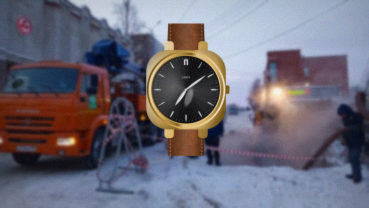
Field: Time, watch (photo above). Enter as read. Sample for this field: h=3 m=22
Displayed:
h=7 m=9
